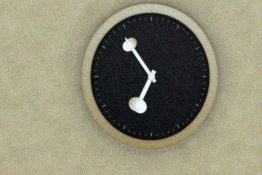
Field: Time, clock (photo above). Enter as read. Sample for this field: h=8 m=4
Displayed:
h=6 m=54
